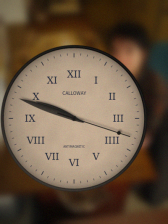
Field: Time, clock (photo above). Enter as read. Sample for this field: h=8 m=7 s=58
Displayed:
h=9 m=48 s=18
